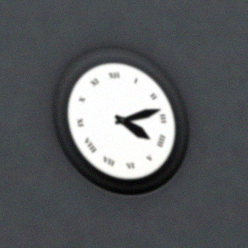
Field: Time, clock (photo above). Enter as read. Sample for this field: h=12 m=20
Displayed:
h=4 m=13
